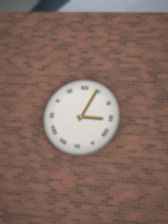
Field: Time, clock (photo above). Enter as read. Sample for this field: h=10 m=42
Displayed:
h=3 m=4
